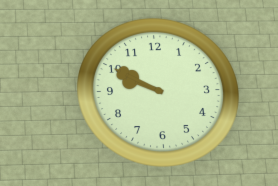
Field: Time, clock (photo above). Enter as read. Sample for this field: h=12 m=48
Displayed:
h=9 m=50
